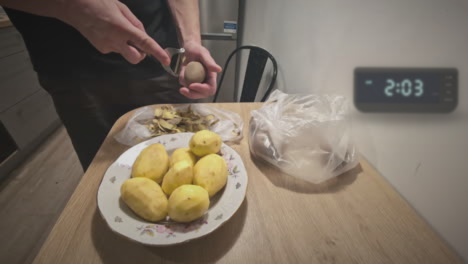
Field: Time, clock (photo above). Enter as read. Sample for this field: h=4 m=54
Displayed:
h=2 m=3
